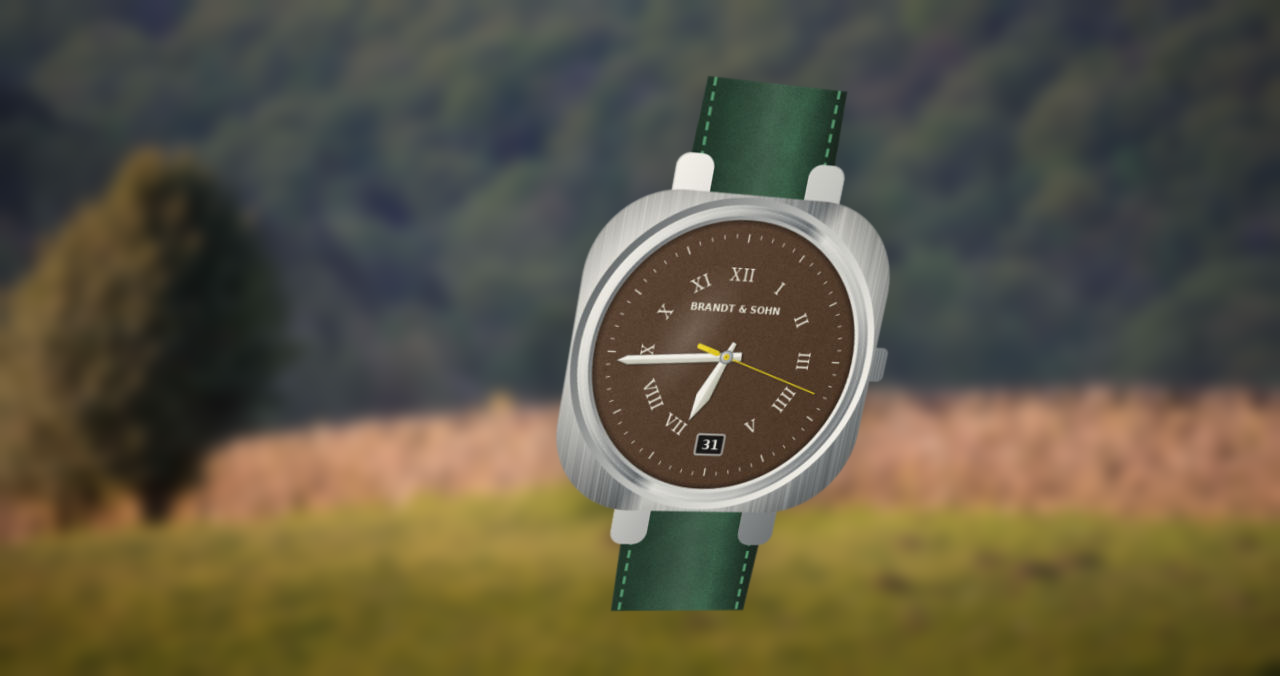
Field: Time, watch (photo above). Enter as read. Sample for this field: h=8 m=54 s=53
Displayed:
h=6 m=44 s=18
